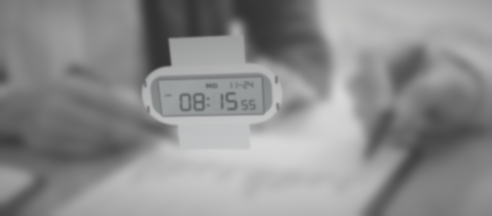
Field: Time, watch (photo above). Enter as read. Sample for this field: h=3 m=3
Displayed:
h=8 m=15
